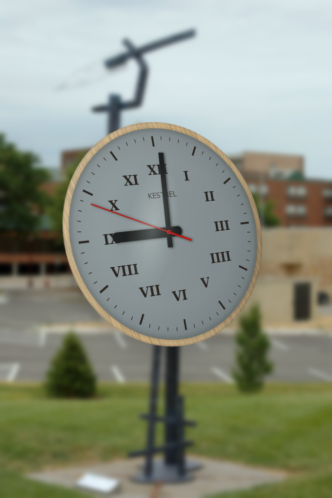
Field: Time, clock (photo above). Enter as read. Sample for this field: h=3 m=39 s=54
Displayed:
h=9 m=0 s=49
